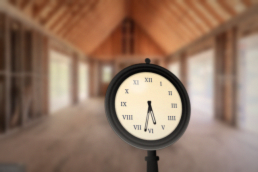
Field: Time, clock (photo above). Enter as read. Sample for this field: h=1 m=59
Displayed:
h=5 m=32
